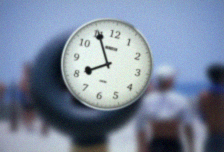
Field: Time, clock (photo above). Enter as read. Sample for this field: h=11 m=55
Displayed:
h=7 m=55
